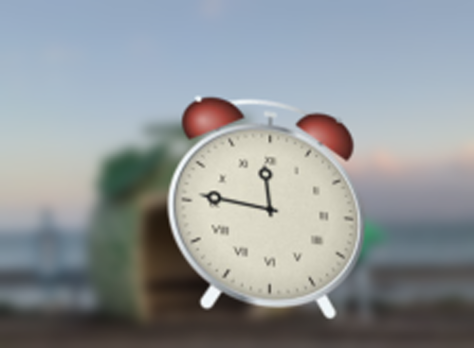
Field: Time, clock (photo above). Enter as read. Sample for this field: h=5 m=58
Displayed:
h=11 m=46
